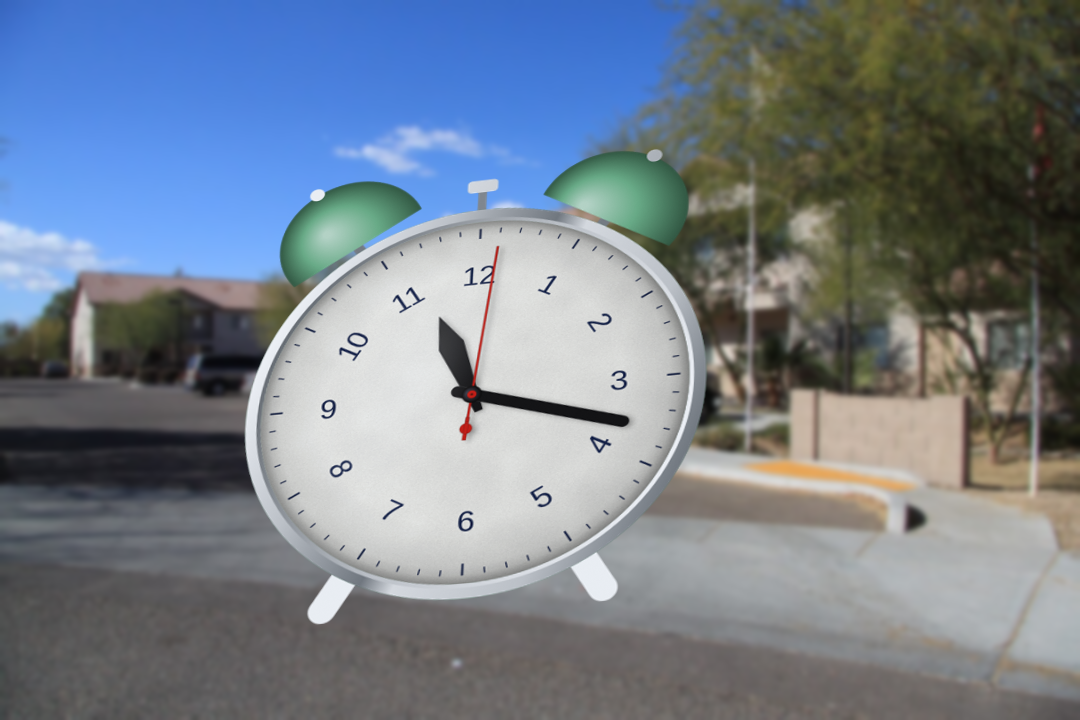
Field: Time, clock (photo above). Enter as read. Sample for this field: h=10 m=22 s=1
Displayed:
h=11 m=18 s=1
